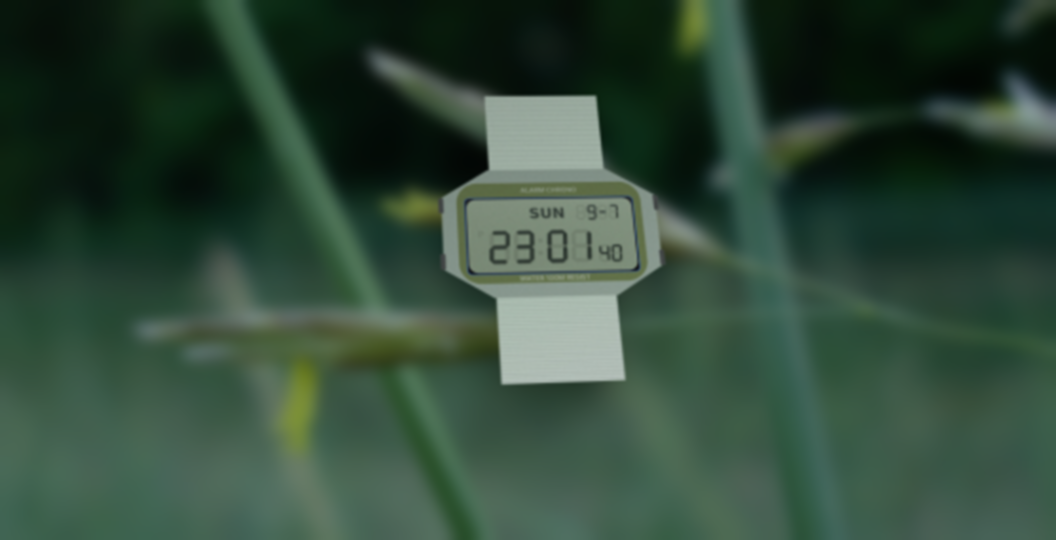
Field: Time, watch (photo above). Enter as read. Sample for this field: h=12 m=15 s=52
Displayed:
h=23 m=1 s=40
